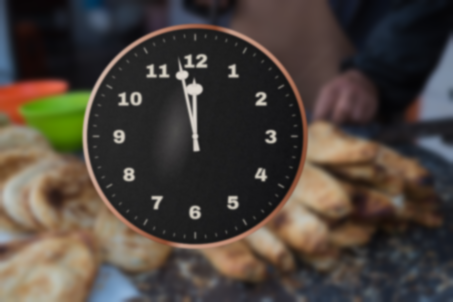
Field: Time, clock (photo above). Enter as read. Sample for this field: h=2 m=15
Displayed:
h=11 m=58
